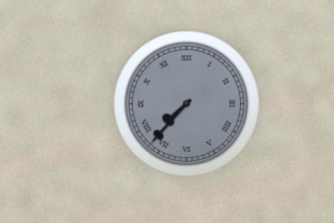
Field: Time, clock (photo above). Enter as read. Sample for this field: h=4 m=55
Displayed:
h=7 m=37
